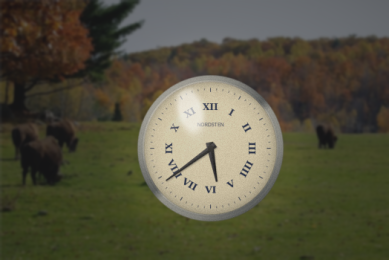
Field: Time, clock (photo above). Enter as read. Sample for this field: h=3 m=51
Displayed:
h=5 m=39
